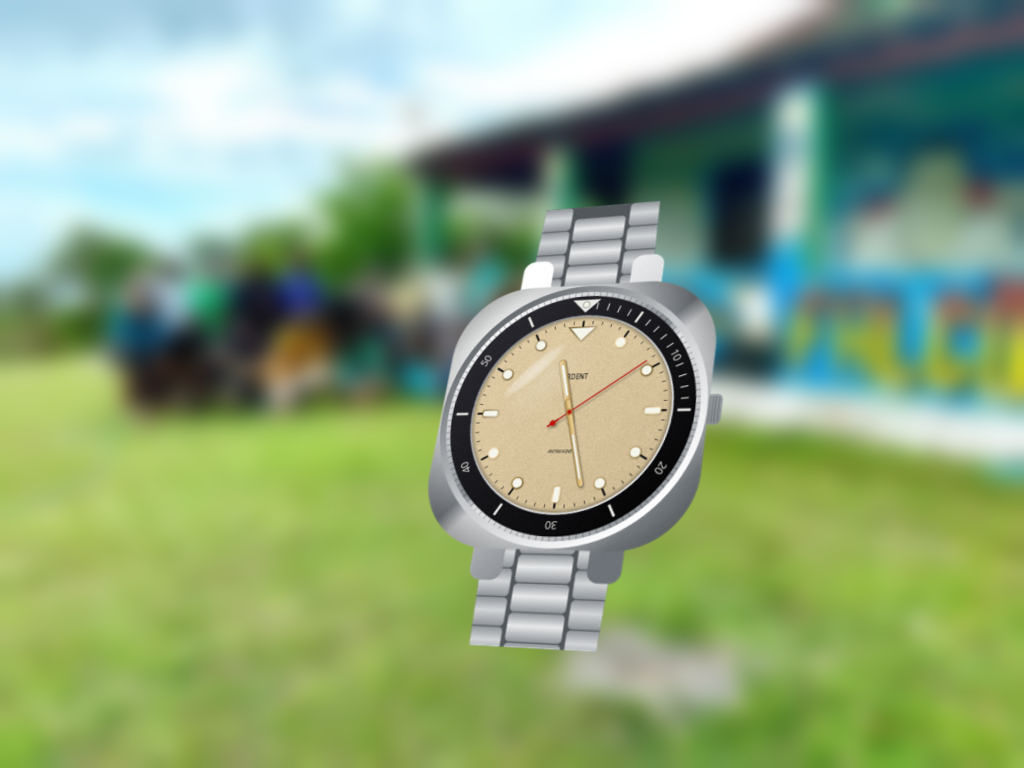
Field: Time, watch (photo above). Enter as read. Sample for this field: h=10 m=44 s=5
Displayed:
h=11 m=27 s=9
